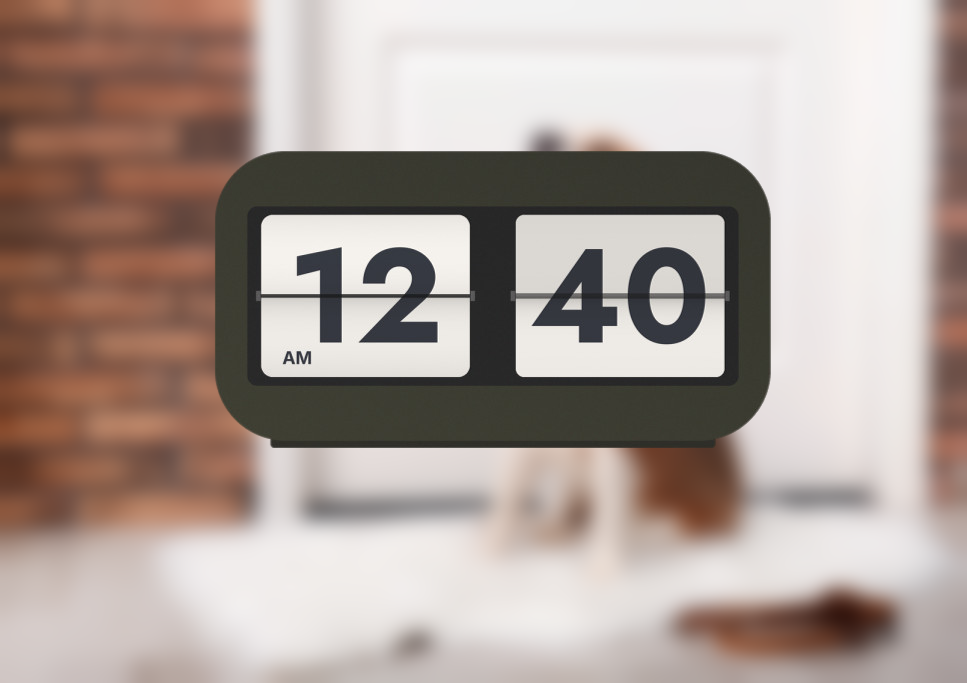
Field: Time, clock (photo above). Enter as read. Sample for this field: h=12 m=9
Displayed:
h=12 m=40
